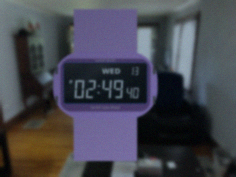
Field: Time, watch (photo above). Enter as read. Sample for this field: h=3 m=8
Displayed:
h=2 m=49
